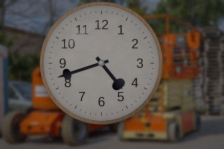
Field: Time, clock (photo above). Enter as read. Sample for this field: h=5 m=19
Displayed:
h=4 m=42
